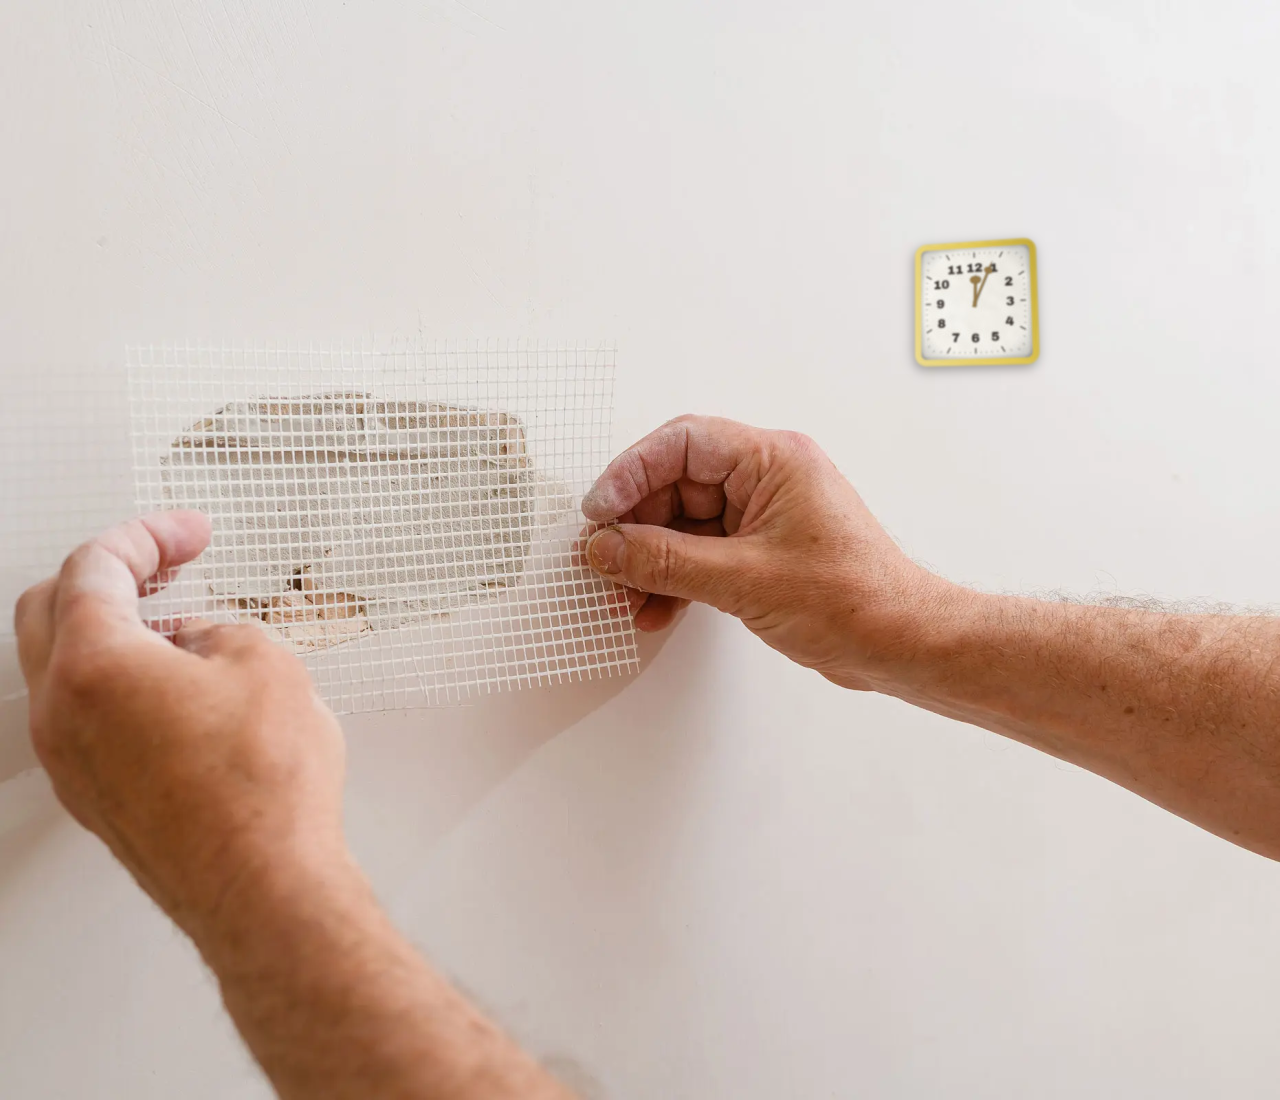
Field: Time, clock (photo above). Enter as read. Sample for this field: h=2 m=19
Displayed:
h=12 m=4
